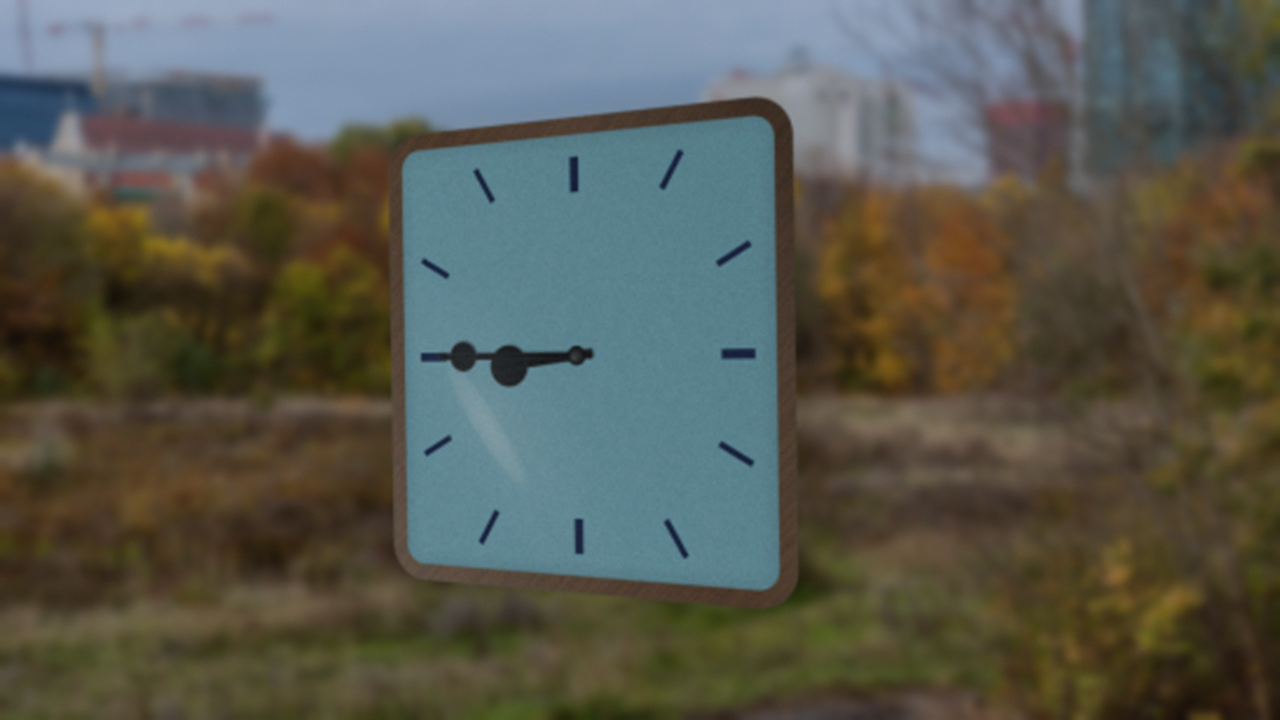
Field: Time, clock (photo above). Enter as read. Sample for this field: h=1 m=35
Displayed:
h=8 m=45
